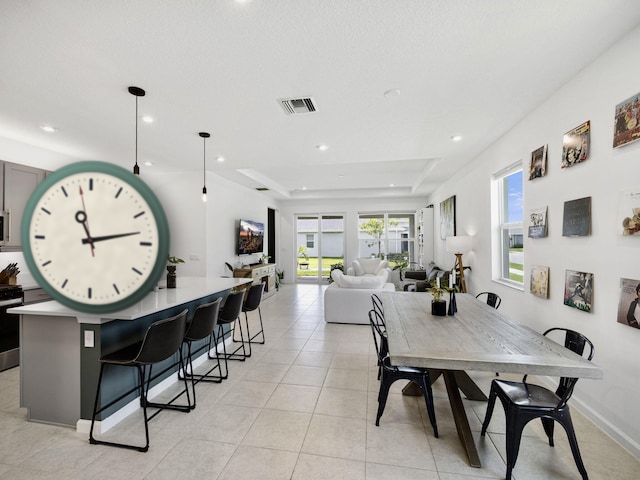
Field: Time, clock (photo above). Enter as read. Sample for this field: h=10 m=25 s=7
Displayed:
h=11 m=12 s=58
